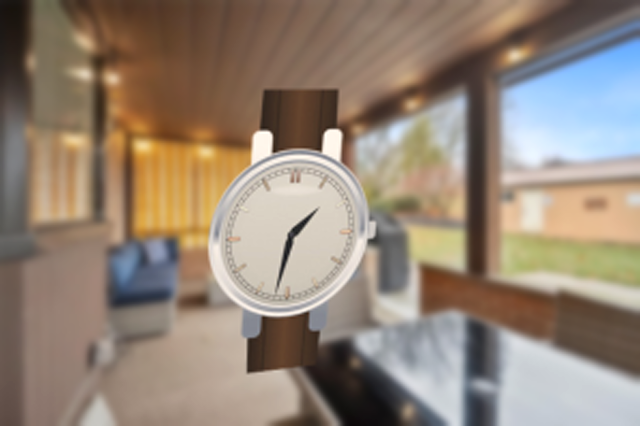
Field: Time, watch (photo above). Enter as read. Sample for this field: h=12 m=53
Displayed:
h=1 m=32
